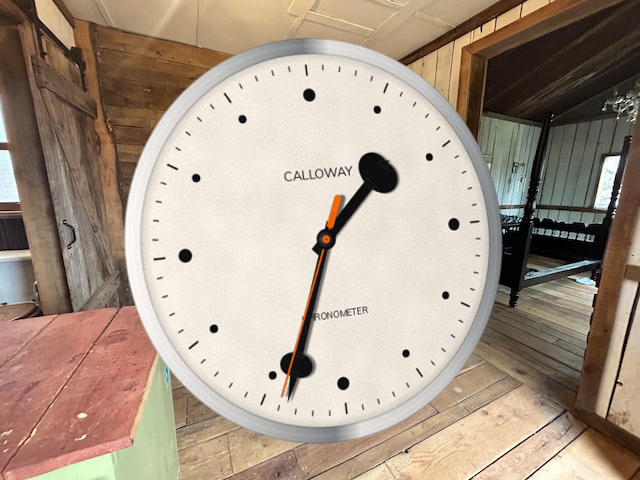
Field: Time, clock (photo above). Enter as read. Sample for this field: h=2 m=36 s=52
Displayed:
h=1 m=33 s=34
